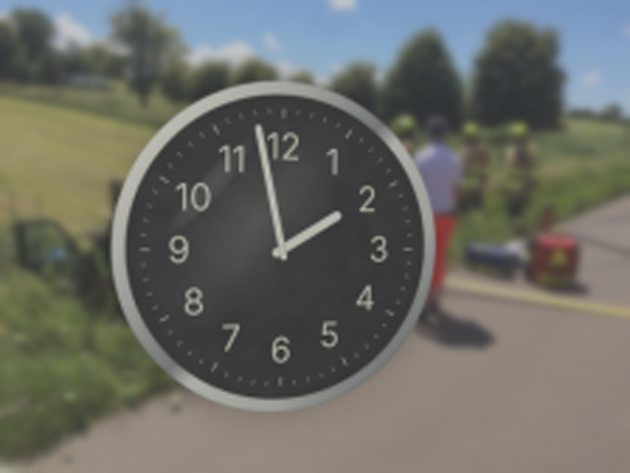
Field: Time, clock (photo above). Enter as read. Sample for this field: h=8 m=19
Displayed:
h=1 m=58
